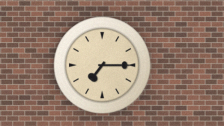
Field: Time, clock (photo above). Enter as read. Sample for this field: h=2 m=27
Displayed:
h=7 m=15
